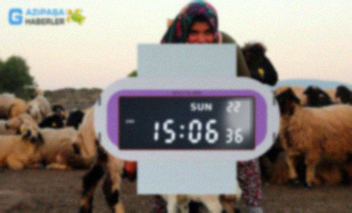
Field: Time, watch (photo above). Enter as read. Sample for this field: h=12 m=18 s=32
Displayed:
h=15 m=6 s=36
